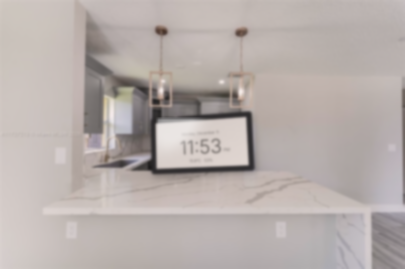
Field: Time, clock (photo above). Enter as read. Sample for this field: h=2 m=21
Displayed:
h=11 m=53
